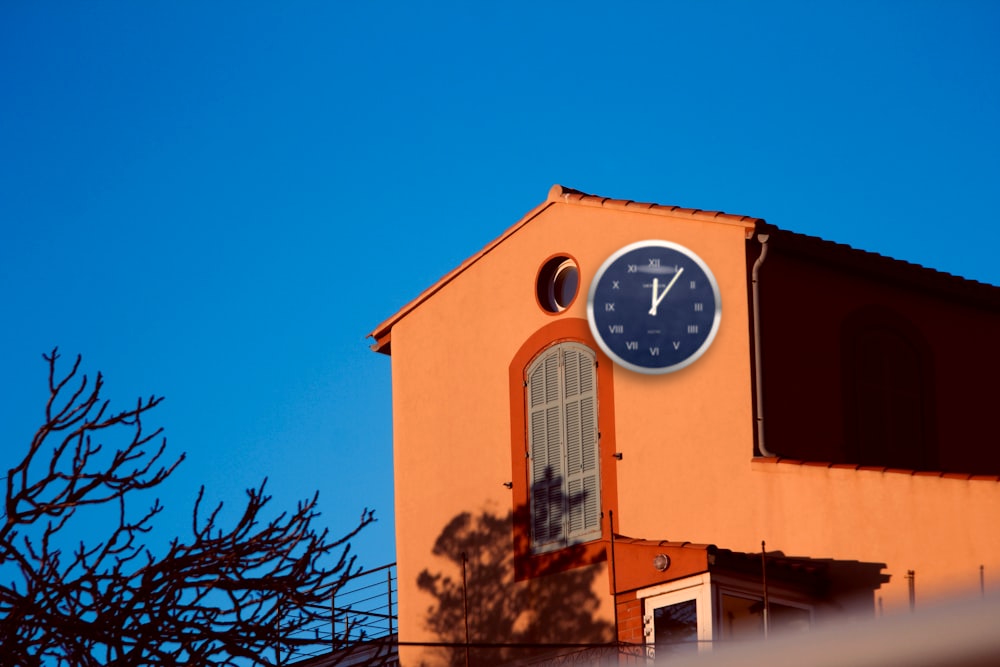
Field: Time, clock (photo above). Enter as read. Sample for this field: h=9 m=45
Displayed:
h=12 m=6
